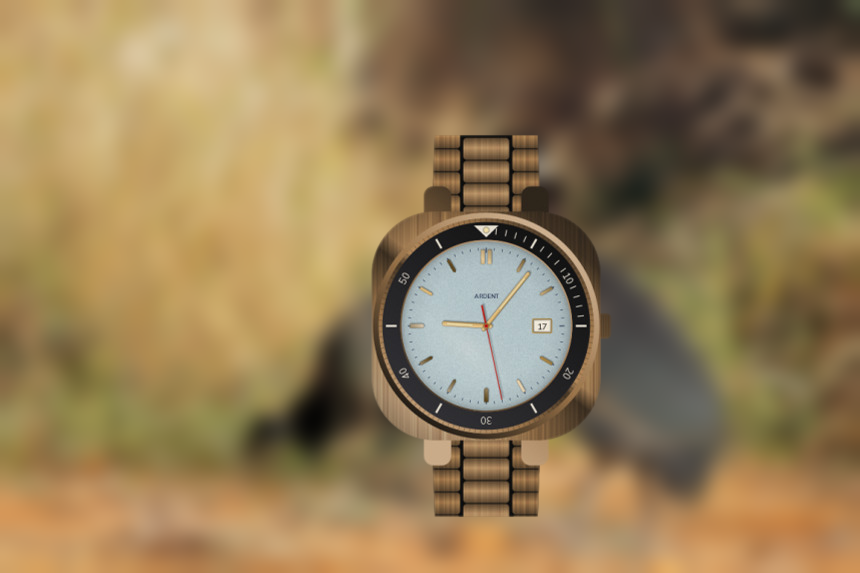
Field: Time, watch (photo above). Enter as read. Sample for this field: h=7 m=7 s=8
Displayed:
h=9 m=6 s=28
